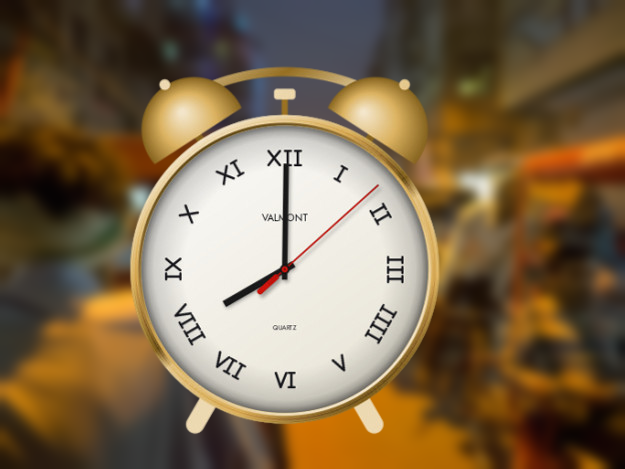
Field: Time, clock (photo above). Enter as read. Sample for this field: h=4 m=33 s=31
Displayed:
h=8 m=0 s=8
